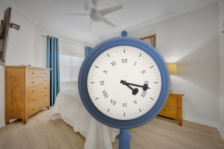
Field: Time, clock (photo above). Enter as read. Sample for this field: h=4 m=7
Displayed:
h=4 m=17
